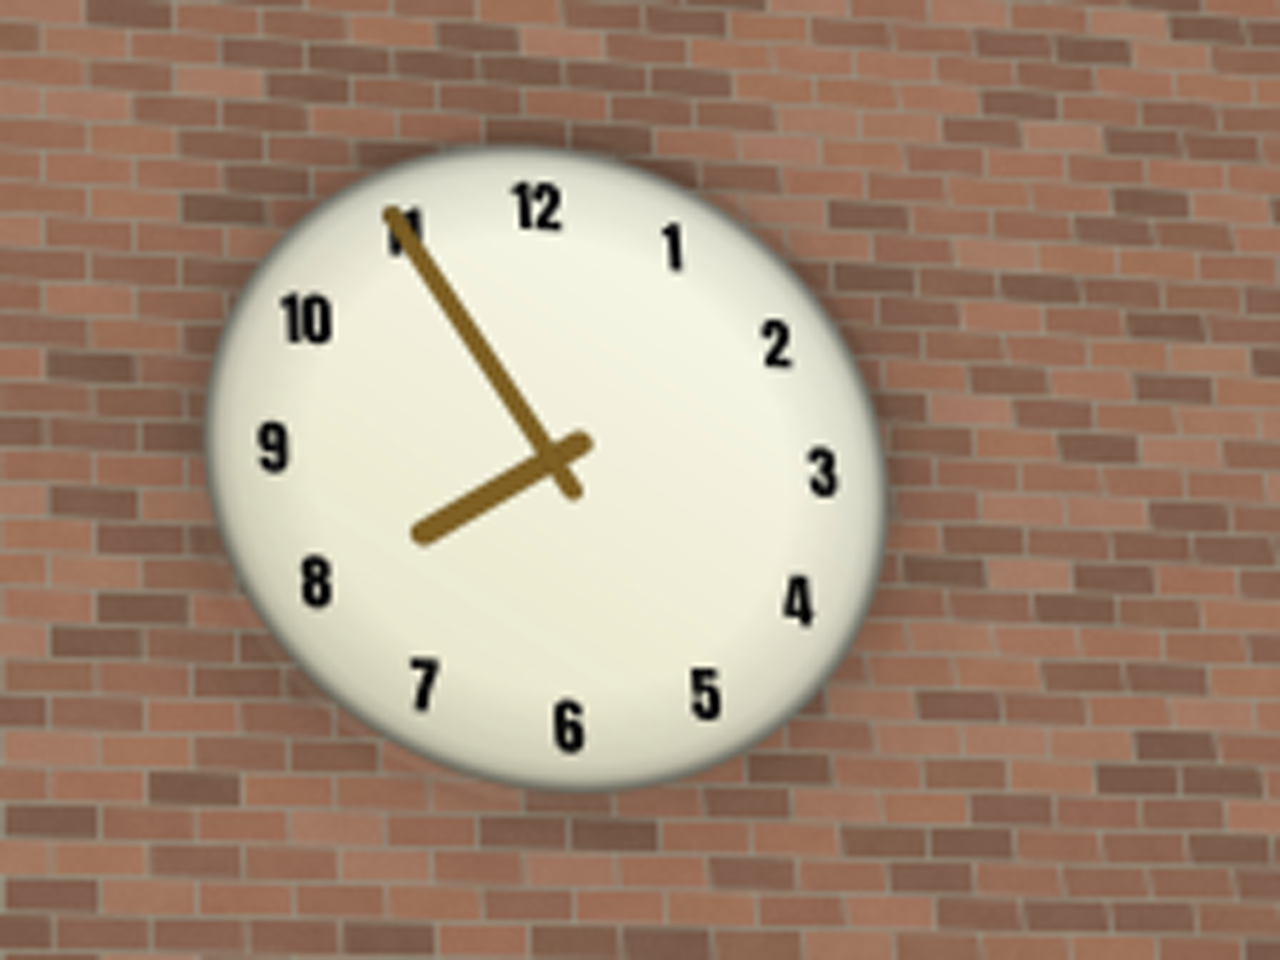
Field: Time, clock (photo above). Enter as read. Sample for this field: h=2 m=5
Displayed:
h=7 m=55
